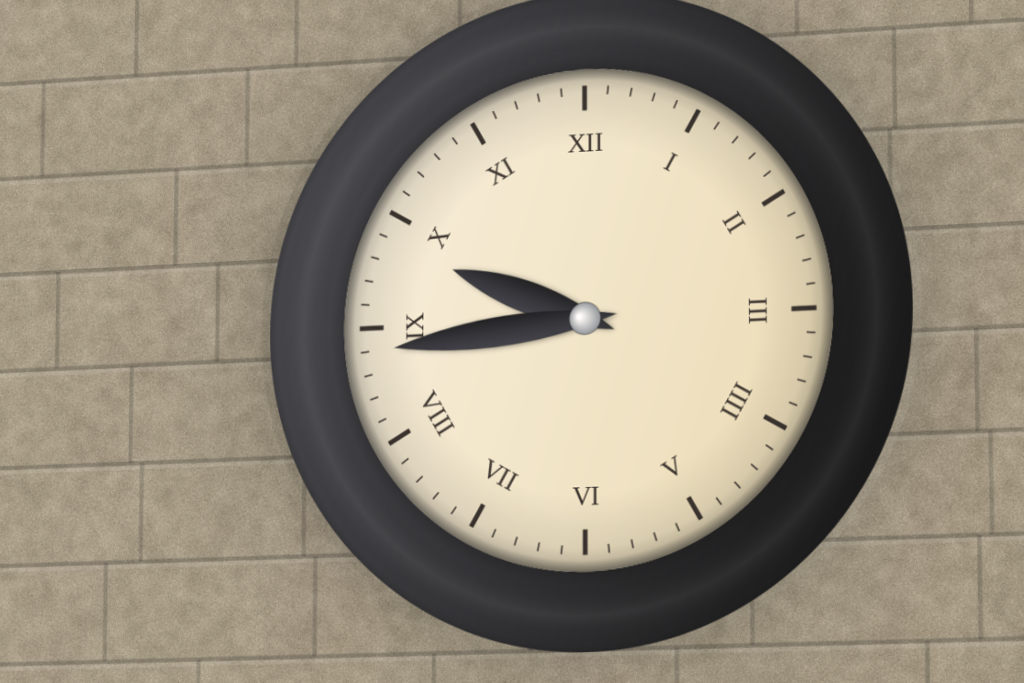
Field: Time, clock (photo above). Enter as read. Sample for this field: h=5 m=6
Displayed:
h=9 m=44
